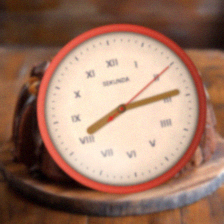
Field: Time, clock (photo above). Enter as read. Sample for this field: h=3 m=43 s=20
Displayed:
h=8 m=14 s=10
